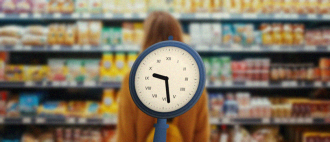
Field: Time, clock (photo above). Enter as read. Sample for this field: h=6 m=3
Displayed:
h=9 m=28
